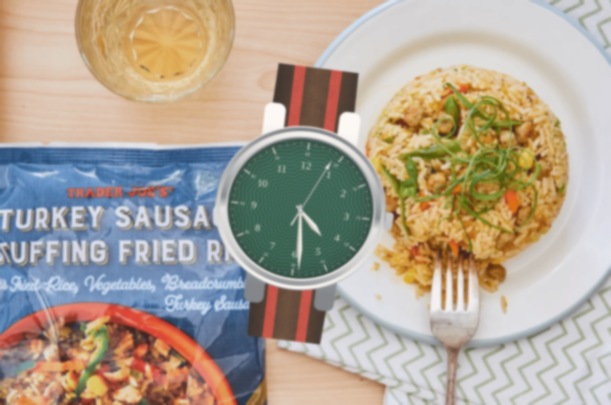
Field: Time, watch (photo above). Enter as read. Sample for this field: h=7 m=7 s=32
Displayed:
h=4 m=29 s=4
